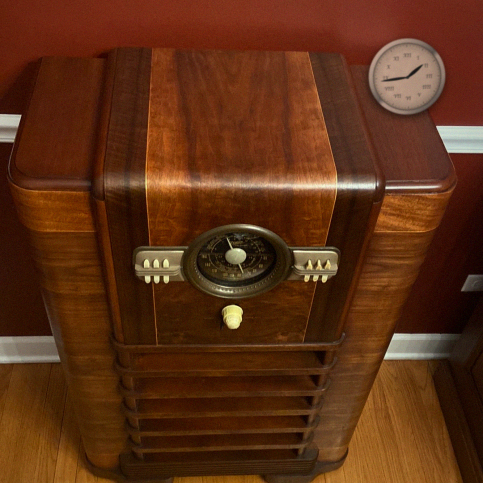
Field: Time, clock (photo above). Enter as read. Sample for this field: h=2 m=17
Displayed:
h=1 m=44
